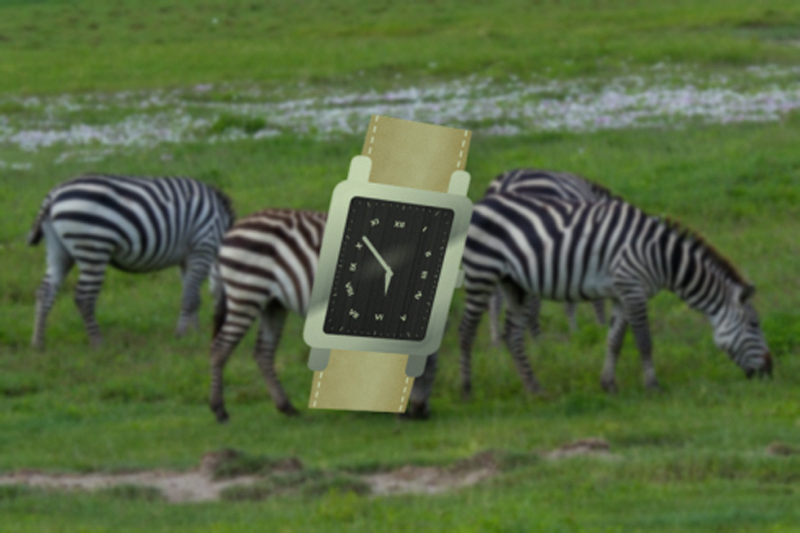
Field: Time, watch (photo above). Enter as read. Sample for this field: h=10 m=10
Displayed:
h=5 m=52
